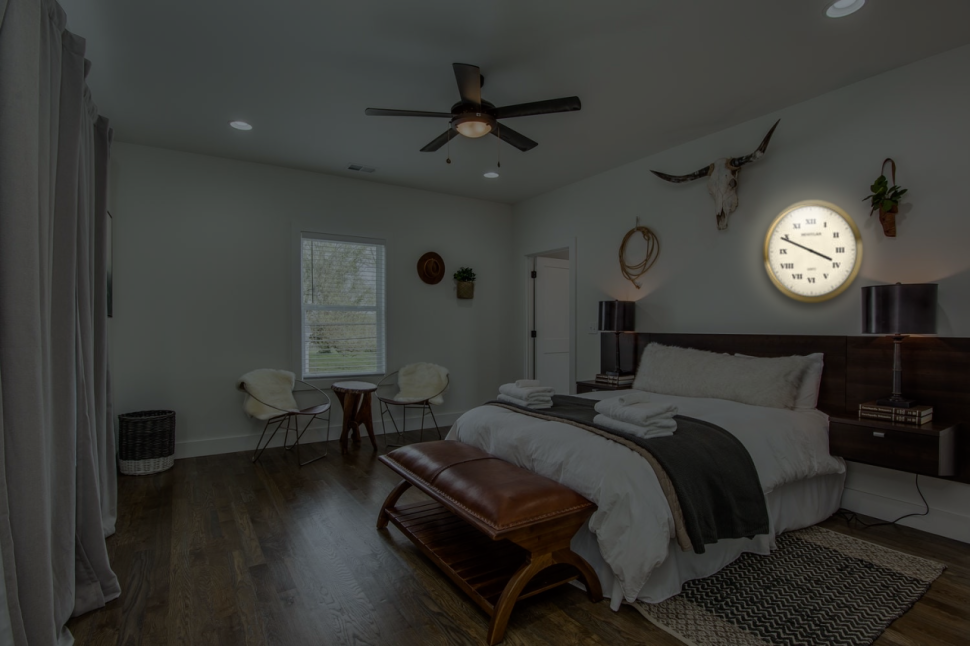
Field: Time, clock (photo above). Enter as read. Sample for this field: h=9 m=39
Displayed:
h=3 m=49
